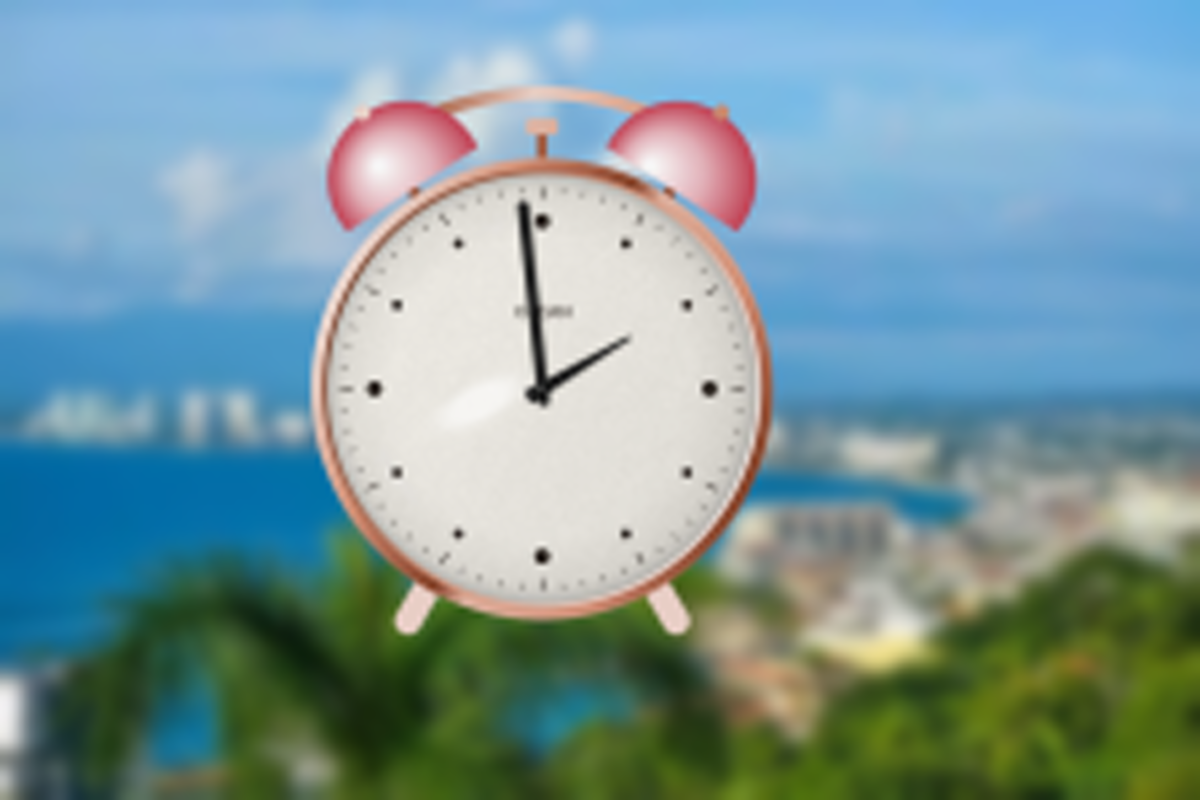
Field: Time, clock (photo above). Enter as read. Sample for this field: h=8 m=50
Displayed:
h=1 m=59
